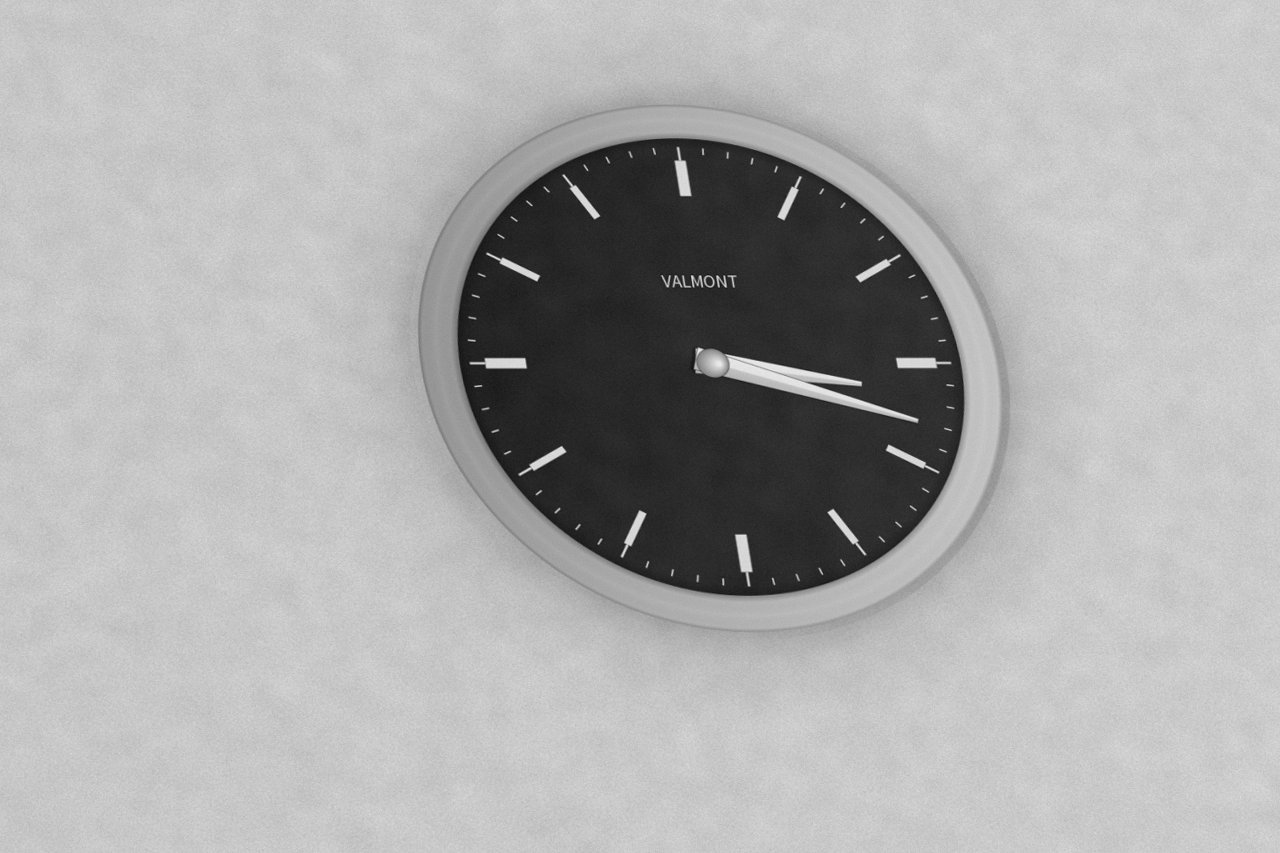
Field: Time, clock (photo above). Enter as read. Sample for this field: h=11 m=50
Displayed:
h=3 m=18
